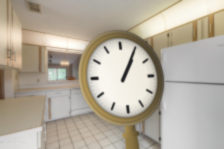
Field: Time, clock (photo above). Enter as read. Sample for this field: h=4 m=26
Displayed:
h=1 m=5
